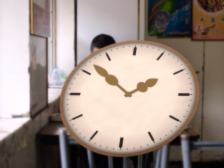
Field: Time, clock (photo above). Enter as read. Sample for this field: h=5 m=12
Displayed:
h=1 m=52
